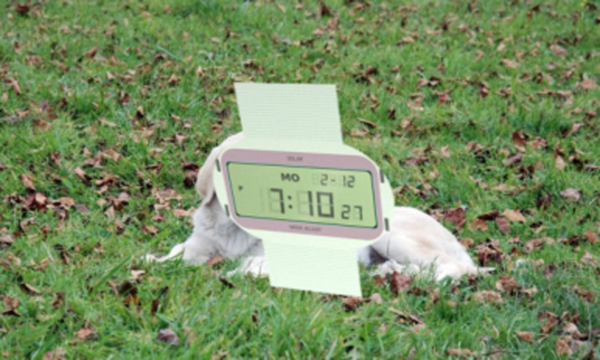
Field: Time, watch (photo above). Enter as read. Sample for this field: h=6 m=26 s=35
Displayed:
h=7 m=10 s=27
